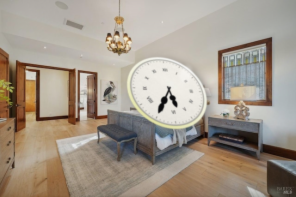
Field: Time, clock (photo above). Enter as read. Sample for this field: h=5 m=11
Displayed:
h=5 m=35
